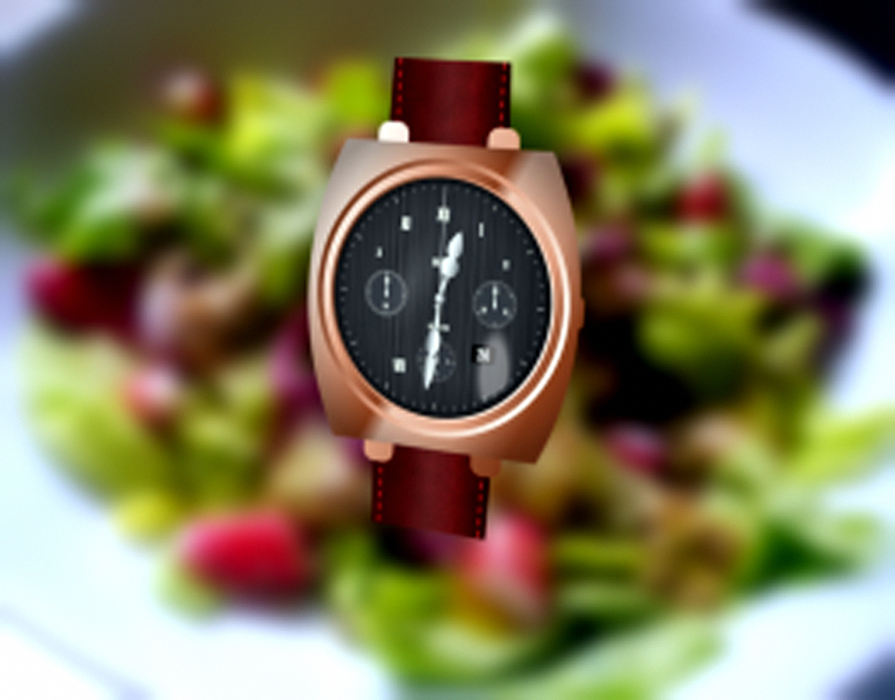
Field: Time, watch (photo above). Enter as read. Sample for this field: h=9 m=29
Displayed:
h=12 m=31
